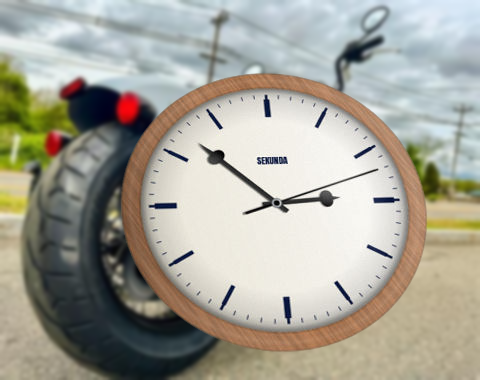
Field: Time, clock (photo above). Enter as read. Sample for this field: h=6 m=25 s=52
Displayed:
h=2 m=52 s=12
